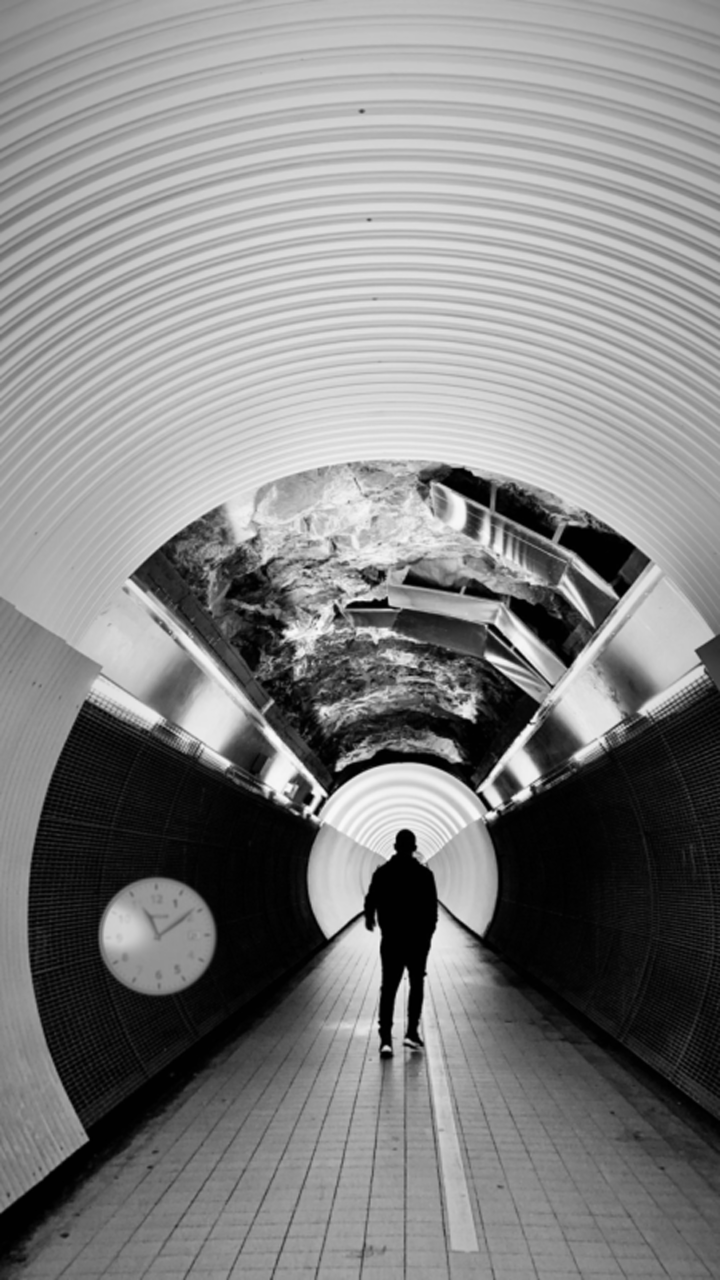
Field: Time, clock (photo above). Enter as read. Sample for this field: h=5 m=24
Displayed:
h=11 m=9
